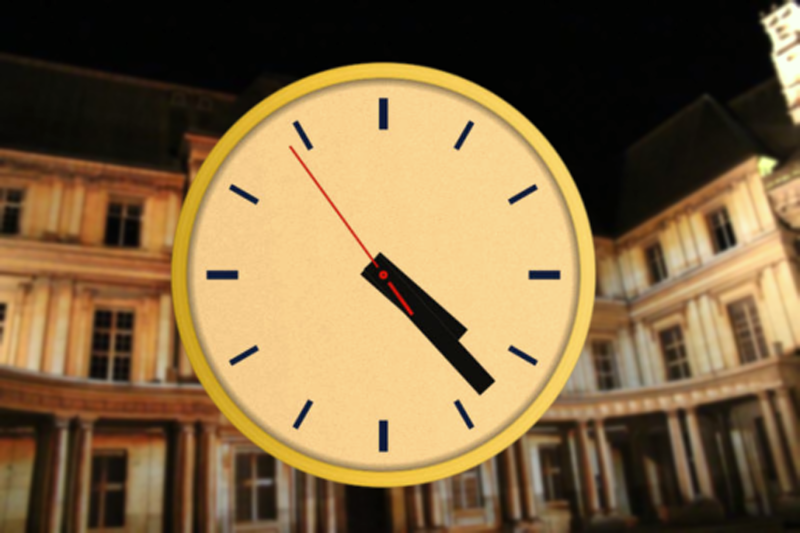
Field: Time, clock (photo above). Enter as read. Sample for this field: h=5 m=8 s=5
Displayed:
h=4 m=22 s=54
